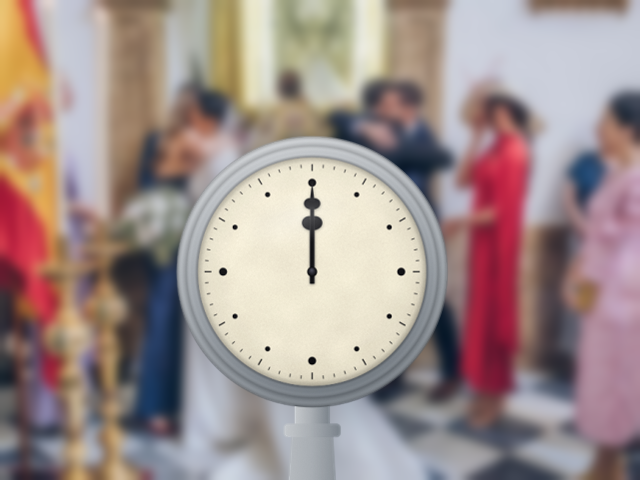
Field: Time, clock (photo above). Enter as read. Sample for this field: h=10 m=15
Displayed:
h=12 m=0
